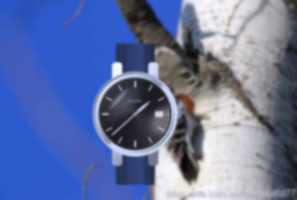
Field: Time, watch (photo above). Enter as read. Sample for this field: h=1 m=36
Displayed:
h=1 m=38
